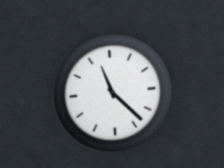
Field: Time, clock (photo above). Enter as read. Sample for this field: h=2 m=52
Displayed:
h=11 m=23
